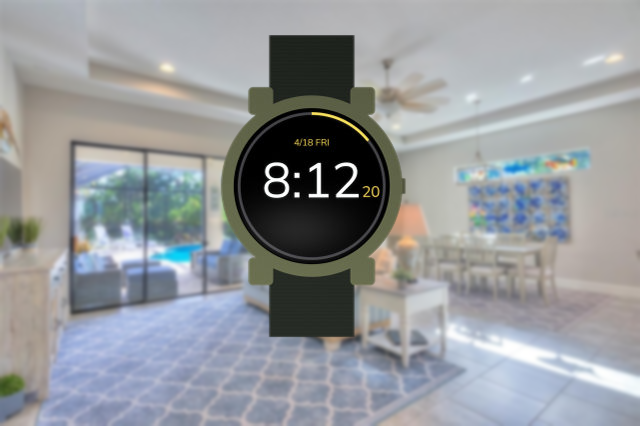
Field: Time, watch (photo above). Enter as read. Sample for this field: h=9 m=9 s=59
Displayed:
h=8 m=12 s=20
